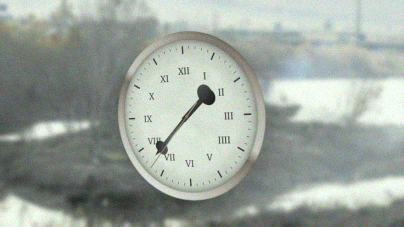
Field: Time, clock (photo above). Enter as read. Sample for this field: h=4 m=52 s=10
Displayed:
h=1 m=37 s=37
